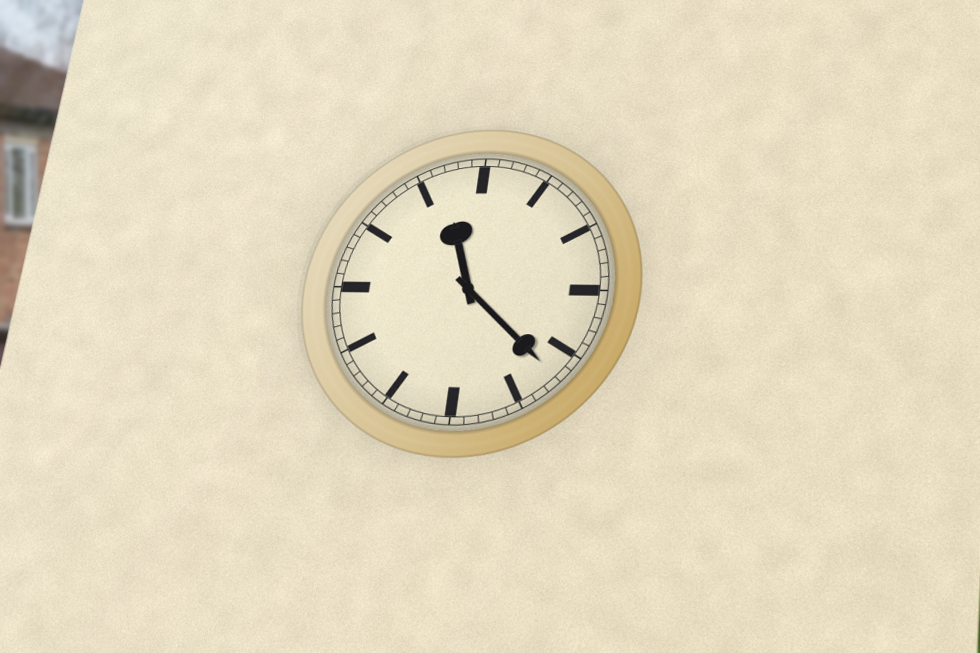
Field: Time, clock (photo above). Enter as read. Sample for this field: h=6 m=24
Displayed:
h=11 m=22
